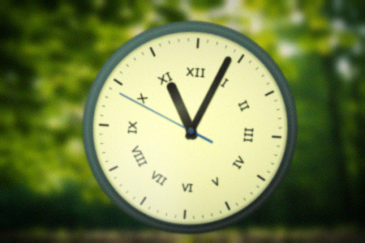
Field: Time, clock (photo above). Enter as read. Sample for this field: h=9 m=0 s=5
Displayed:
h=11 m=3 s=49
